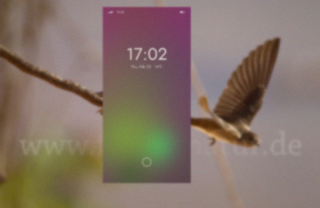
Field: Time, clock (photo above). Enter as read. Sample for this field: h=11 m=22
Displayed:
h=17 m=2
